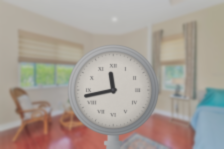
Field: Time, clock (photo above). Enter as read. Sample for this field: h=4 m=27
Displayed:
h=11 m=43
